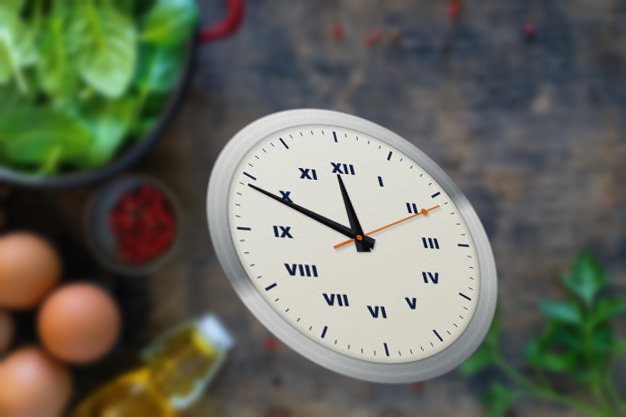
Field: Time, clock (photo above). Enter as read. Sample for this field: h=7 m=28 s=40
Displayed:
h=11 m=49 s=11
